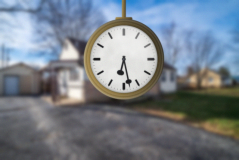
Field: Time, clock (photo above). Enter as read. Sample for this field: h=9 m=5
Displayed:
h=6 m=28
